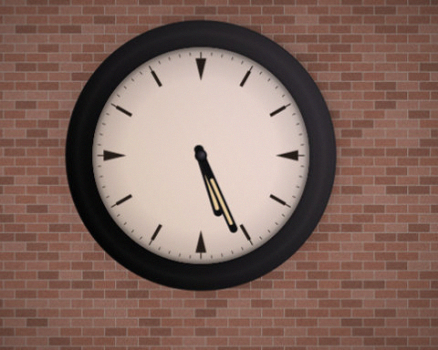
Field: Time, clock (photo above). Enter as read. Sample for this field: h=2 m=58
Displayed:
h=5 m=26
